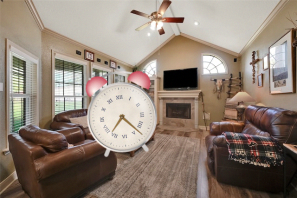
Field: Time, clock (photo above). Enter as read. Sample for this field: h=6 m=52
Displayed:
h=7 m=23
